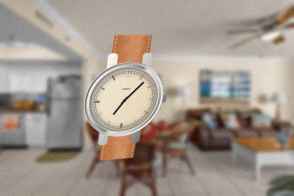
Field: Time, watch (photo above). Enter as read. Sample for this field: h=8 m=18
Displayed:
h=7 m=7
